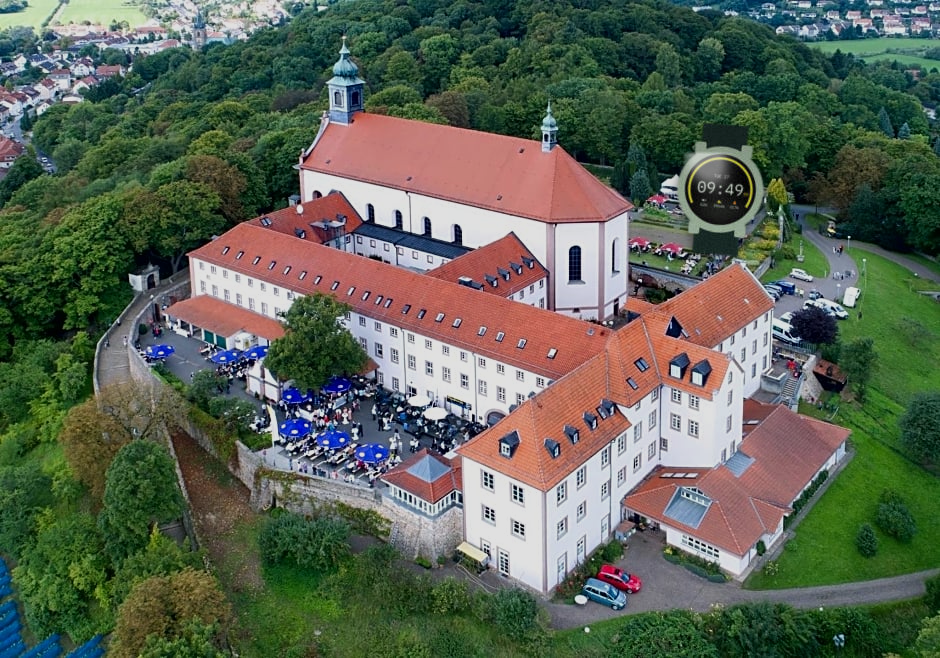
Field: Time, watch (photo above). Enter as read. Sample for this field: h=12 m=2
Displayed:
h=9 m=49
